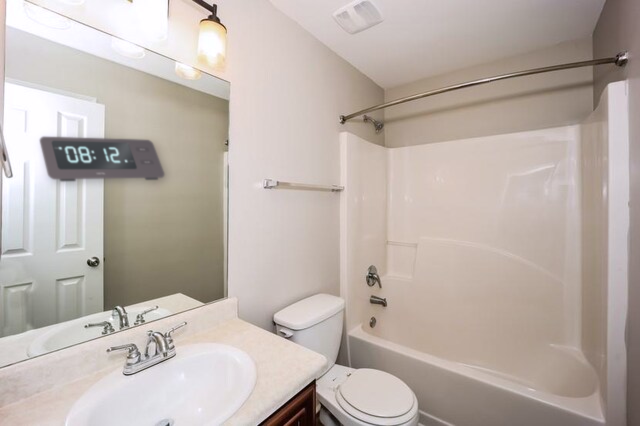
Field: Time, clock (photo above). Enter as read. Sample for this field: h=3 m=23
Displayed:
h=8 m=12
